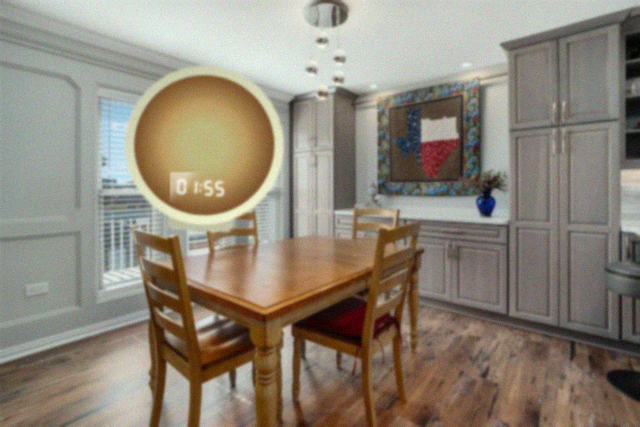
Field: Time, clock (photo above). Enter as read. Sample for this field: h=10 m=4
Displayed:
h=1 m=55
